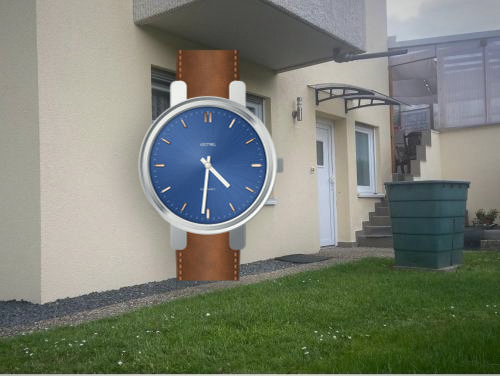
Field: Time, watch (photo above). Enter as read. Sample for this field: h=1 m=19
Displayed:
h=4 m=31
